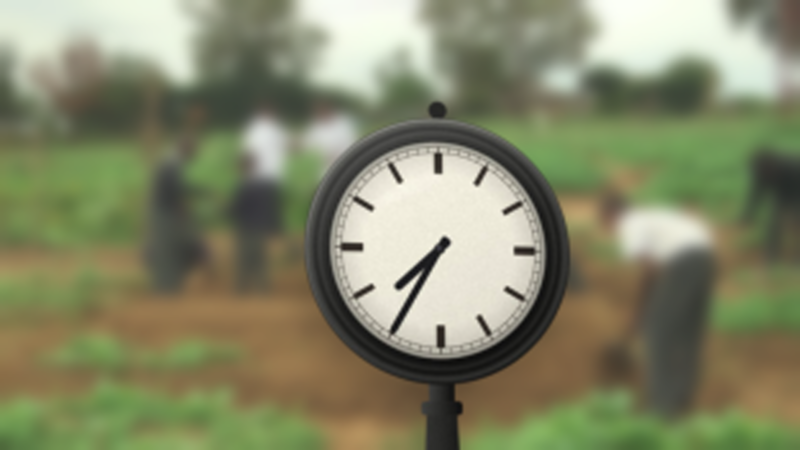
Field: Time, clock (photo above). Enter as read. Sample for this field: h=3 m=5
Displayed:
h=7 m=35
